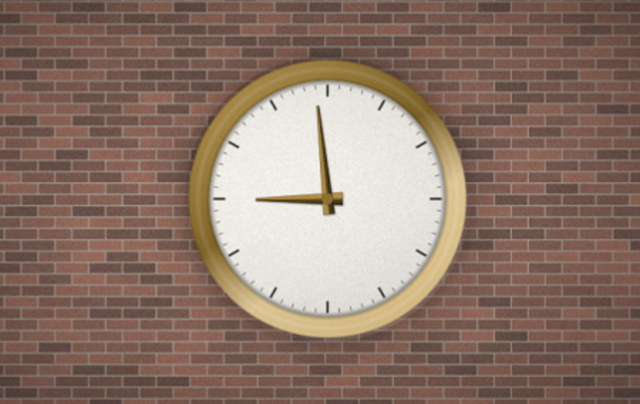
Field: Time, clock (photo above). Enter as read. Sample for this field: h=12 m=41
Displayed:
h=8 m=59
